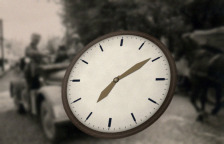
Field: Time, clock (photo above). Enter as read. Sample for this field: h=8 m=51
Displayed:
h=7 m=9
